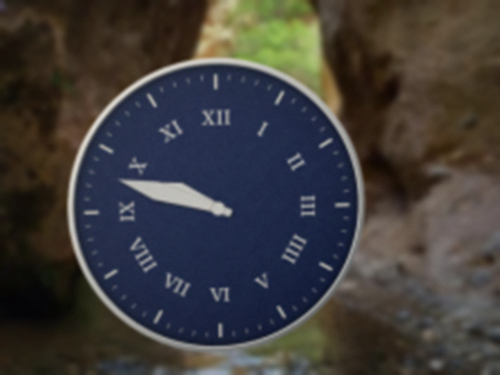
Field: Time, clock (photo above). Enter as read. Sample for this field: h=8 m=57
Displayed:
h=9 m=48
